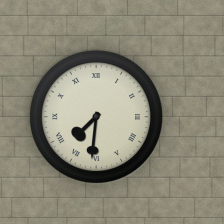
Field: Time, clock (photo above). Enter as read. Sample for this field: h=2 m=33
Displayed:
h=7 m=31
